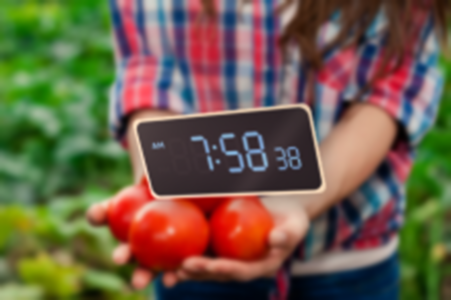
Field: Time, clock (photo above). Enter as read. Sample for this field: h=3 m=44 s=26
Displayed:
h=7 m=58 s=38
